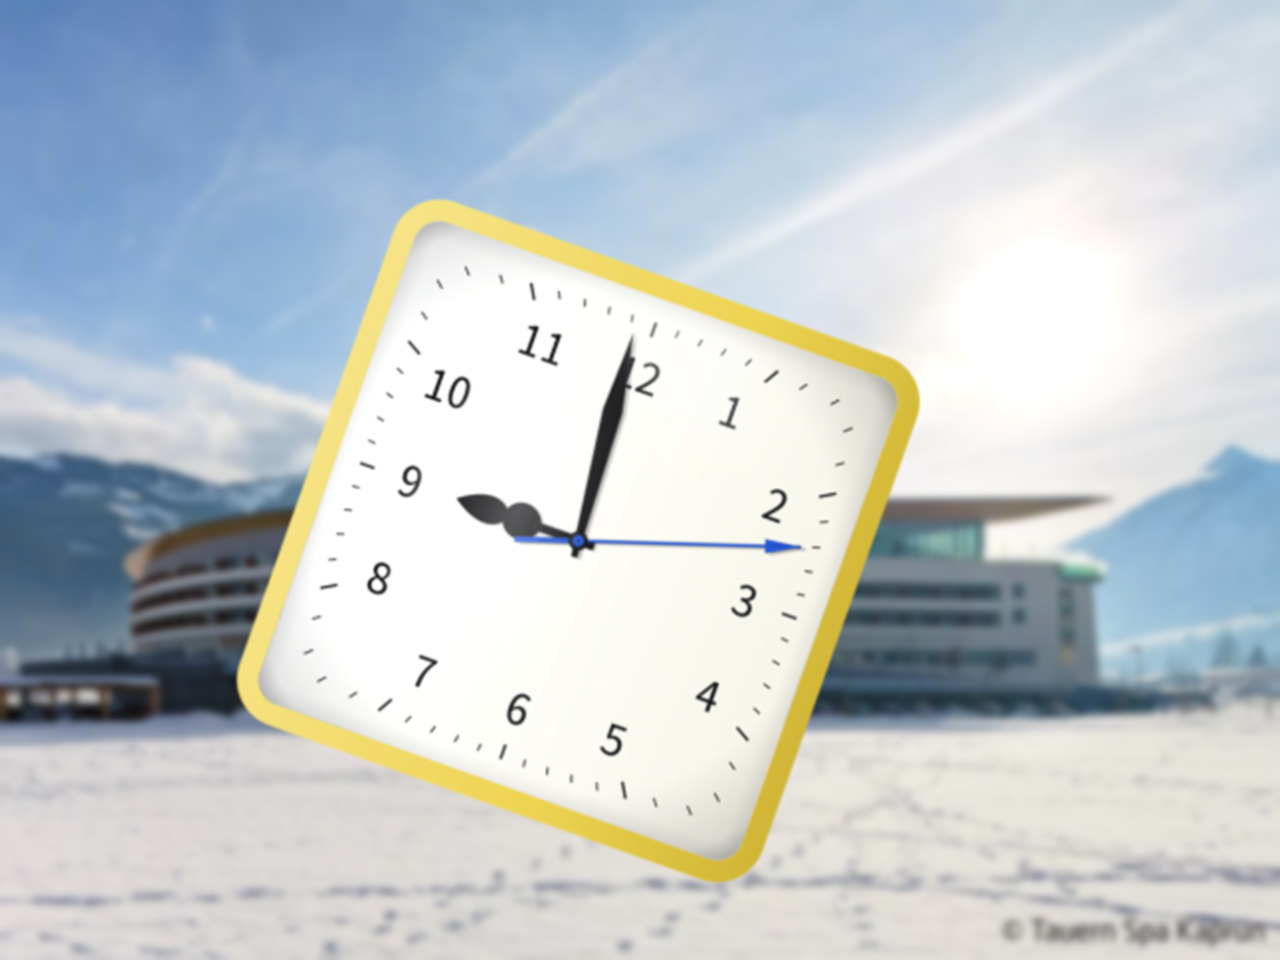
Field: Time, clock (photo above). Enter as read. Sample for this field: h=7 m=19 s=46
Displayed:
h=8 m=59 s=12
